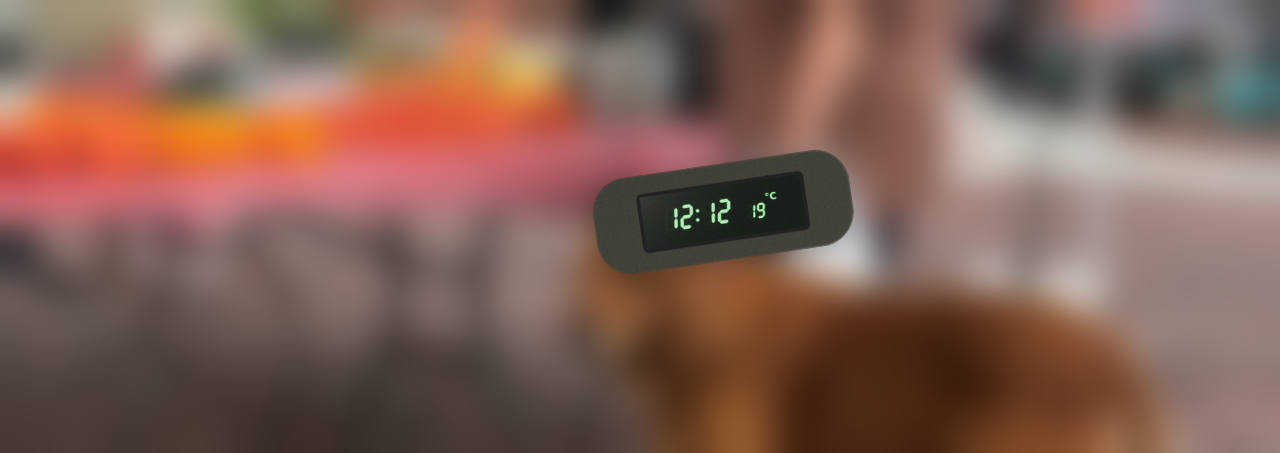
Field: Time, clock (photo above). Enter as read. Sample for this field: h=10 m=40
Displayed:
h=12 m=12
